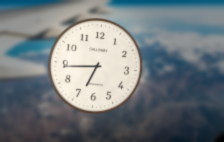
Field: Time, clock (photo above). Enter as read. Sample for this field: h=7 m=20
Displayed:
h=6 m=44
